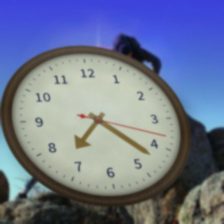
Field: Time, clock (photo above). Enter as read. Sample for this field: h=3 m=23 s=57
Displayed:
h=7 m=22 s=18
